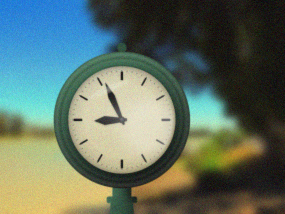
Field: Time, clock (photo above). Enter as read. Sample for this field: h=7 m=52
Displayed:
h=8 m=56
